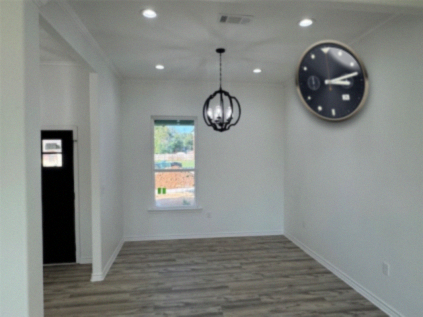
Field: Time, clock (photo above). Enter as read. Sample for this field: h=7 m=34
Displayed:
h=3 m=13
